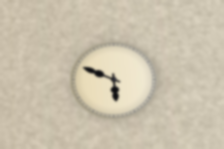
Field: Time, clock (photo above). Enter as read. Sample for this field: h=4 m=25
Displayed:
h=5 m=49
